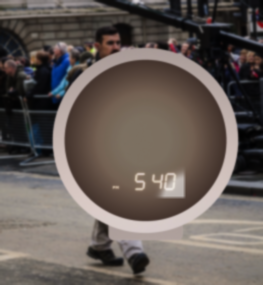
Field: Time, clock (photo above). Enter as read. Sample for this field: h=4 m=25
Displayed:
h=5 m=40
